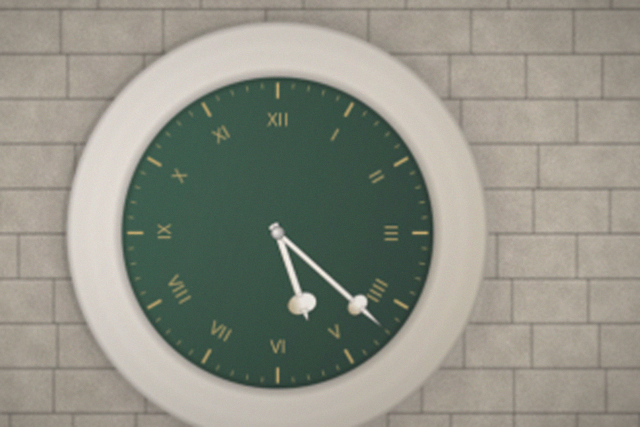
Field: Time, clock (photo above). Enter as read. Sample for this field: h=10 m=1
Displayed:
h=5 m=22
